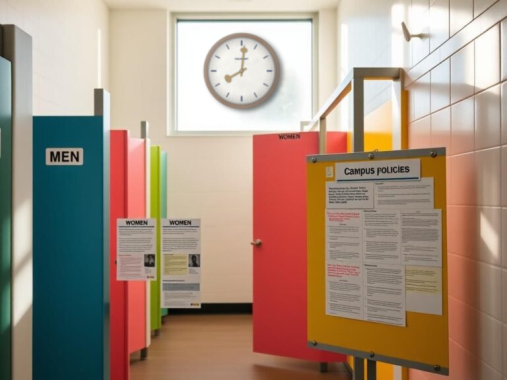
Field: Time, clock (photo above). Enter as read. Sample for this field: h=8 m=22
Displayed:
h=8 m=1
